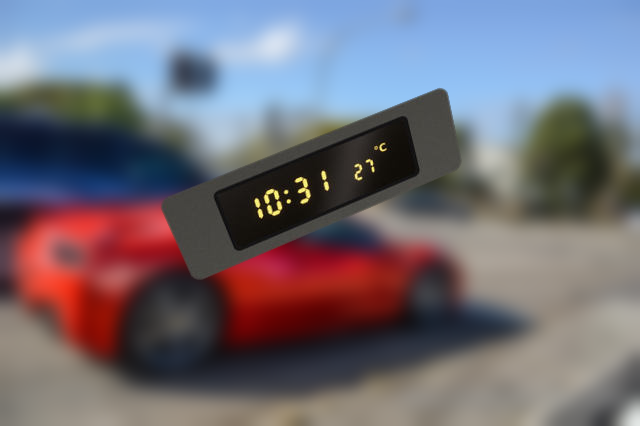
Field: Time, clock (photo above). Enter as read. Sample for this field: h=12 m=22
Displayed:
h=10 m=31
